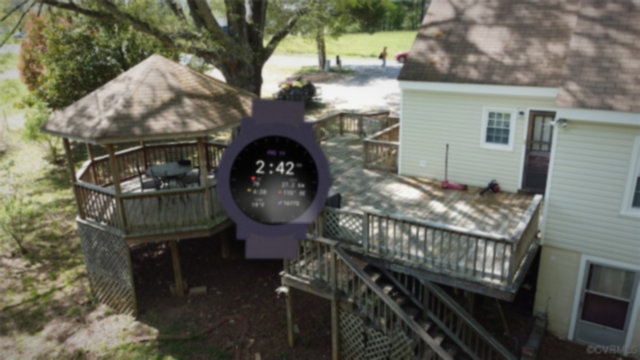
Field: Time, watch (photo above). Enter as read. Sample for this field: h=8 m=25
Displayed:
h=2 m=42
